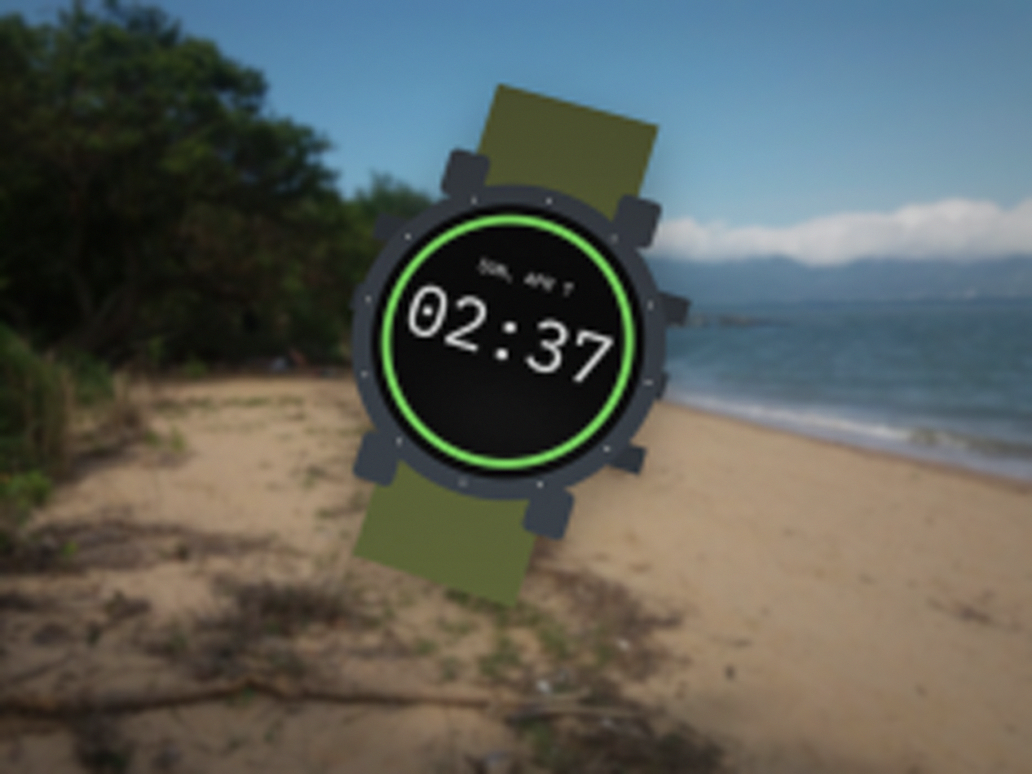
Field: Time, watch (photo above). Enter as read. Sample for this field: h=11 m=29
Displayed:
h=2 m=37
